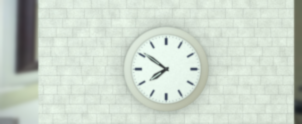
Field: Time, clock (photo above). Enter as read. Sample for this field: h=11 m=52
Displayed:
h=7 m=51
